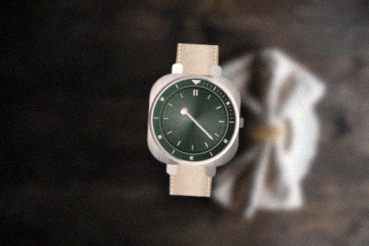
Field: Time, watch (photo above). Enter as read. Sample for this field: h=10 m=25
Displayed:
h=10 m=22
